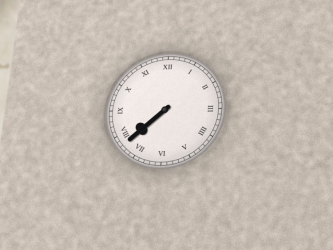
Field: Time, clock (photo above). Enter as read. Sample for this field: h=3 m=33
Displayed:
h=7 m=38
